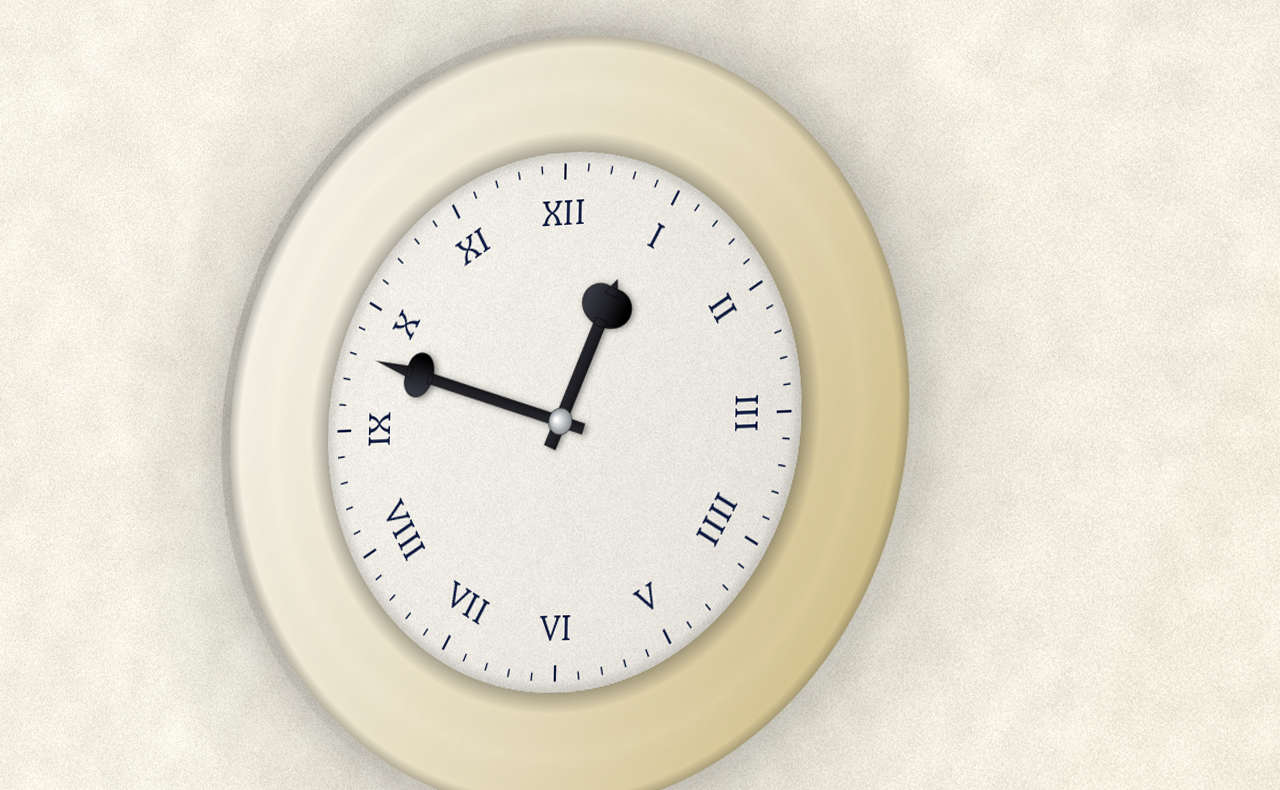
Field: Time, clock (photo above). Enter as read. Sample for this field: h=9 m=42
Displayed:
h=12 m=48
